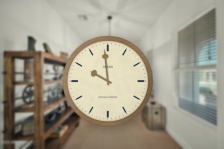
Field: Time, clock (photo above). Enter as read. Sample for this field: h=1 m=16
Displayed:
h=9 m=59
